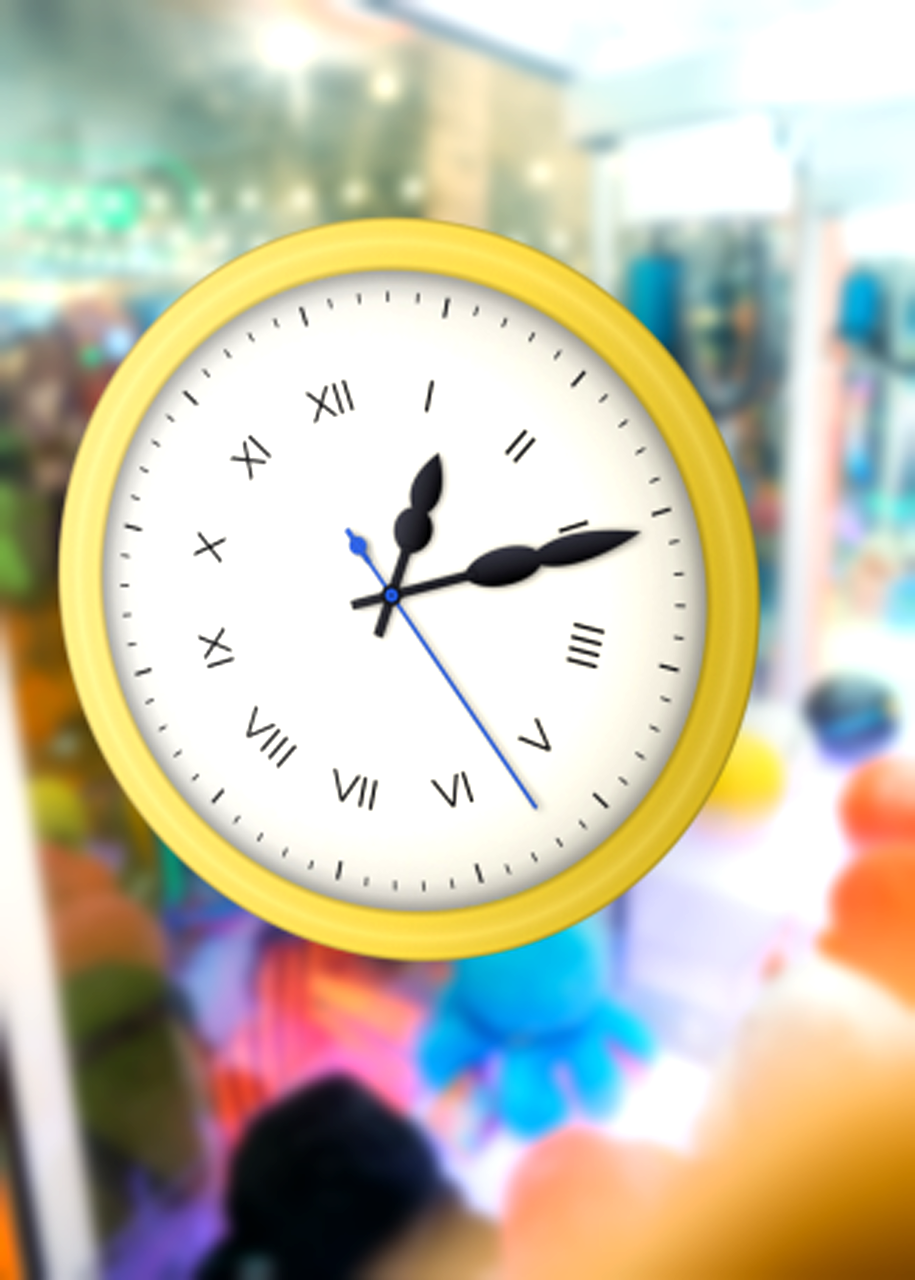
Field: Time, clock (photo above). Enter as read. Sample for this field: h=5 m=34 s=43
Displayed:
h=1 m=15 s=27
